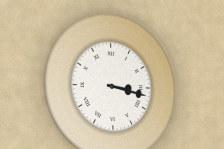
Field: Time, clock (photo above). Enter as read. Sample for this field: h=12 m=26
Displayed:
h=3 m=17
